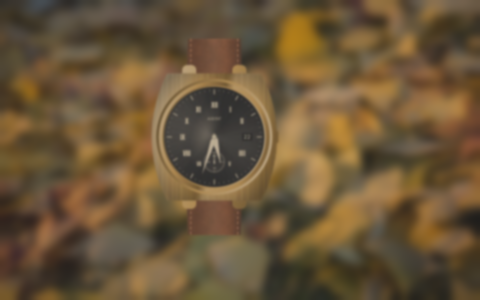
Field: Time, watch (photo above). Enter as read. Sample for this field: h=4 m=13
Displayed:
h=5 m=33
